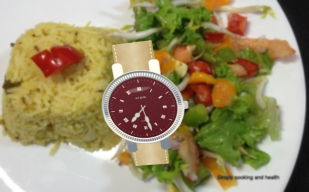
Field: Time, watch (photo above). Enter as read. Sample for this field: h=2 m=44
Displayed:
h=7 m=28
